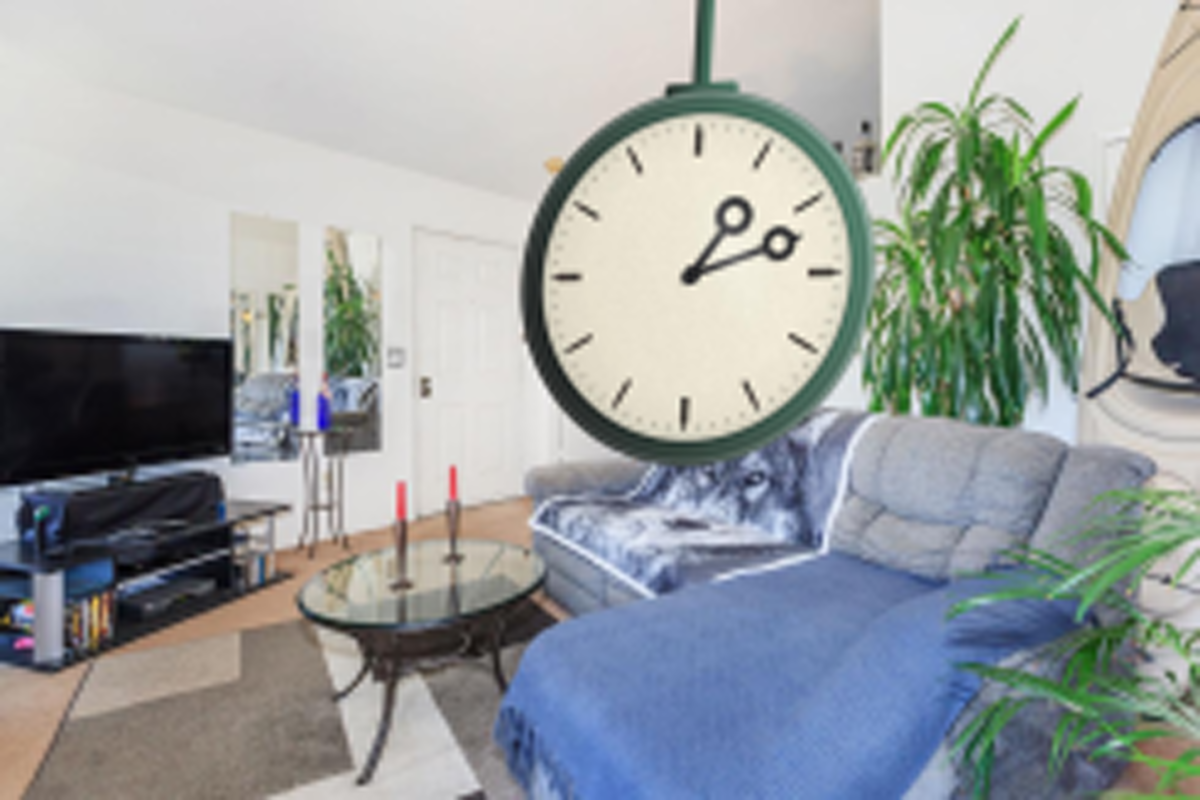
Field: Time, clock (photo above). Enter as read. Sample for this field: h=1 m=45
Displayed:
h=1 m=12
